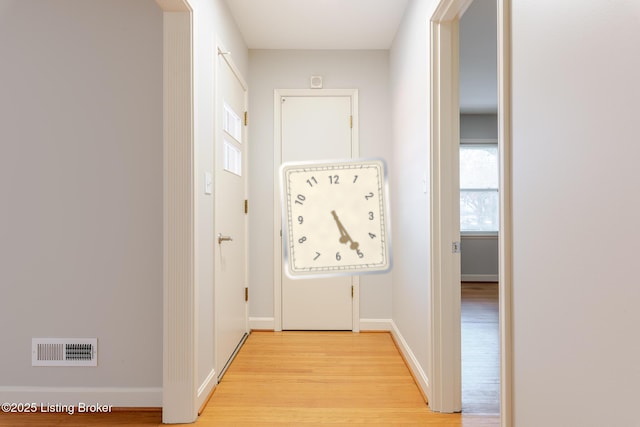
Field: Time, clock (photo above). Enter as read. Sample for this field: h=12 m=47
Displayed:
h=5 m=25
